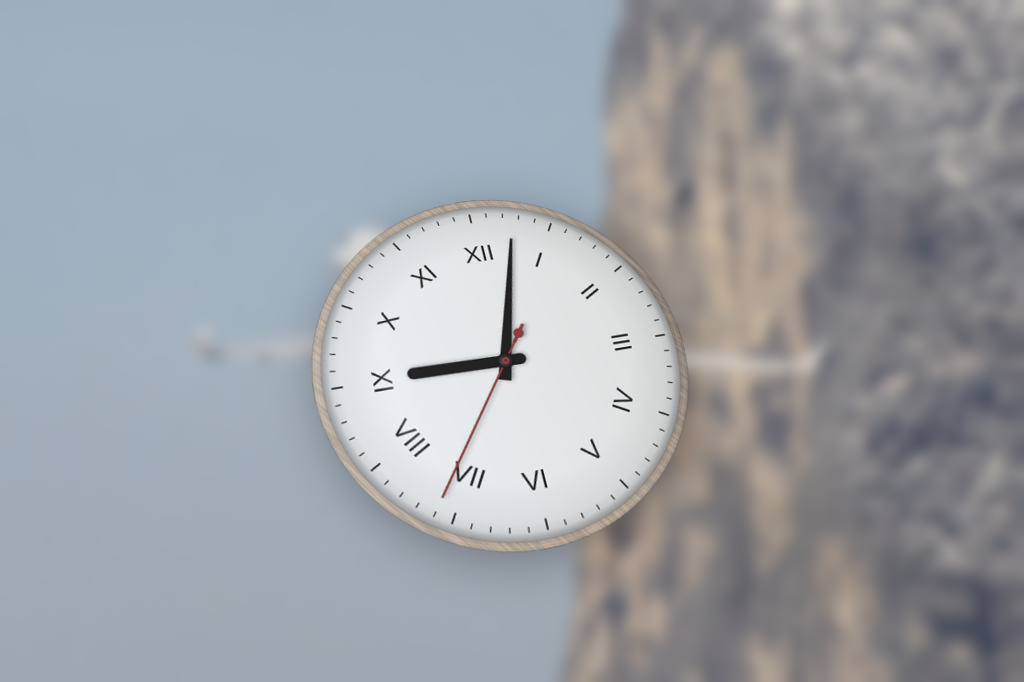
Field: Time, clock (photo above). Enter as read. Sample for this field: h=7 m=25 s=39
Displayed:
h=9 m=2 s=36
